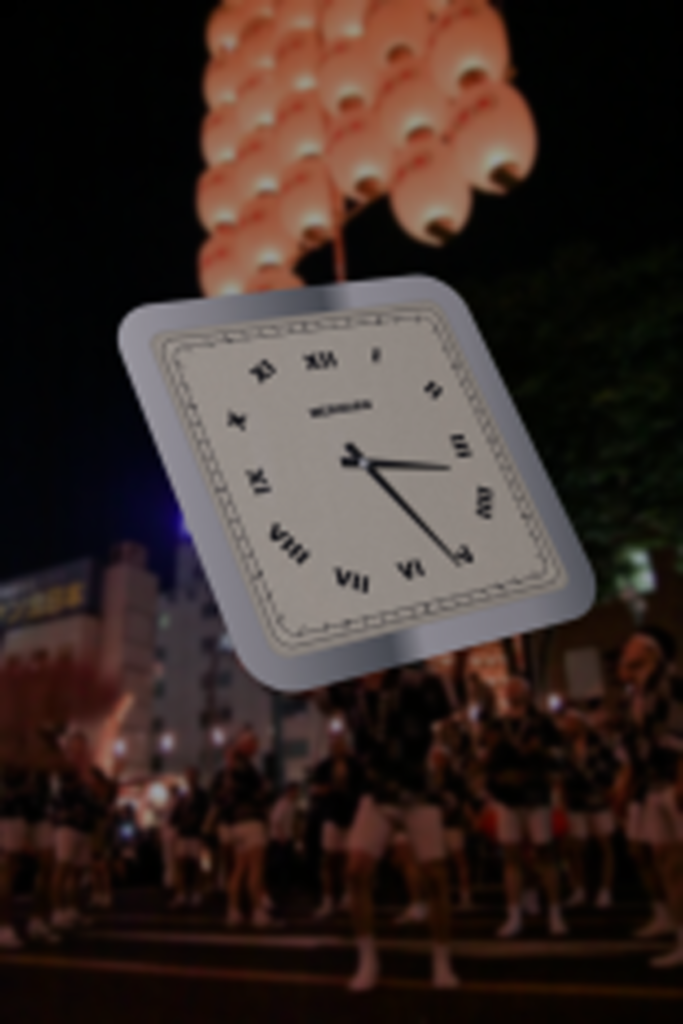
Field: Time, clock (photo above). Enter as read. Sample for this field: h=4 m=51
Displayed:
h=3 m=26
